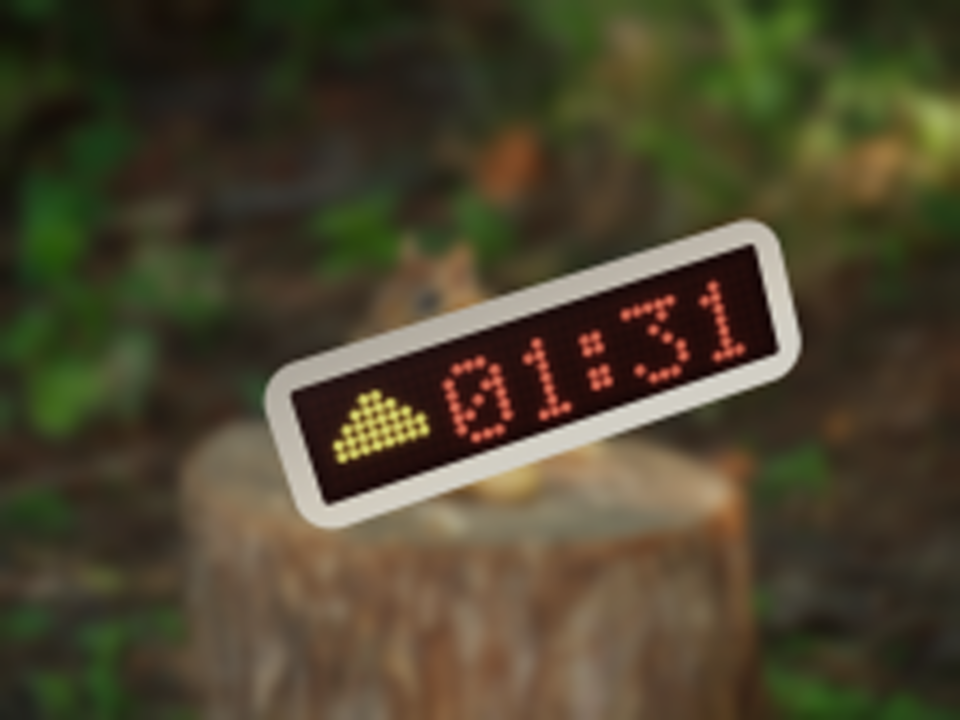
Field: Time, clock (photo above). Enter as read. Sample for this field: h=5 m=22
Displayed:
h=1 m=31
